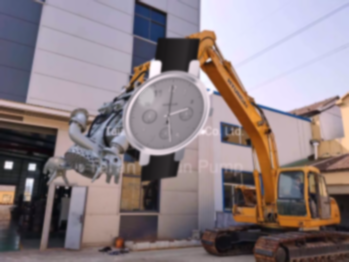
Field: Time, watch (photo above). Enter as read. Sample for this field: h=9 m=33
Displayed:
h=2 m=28
